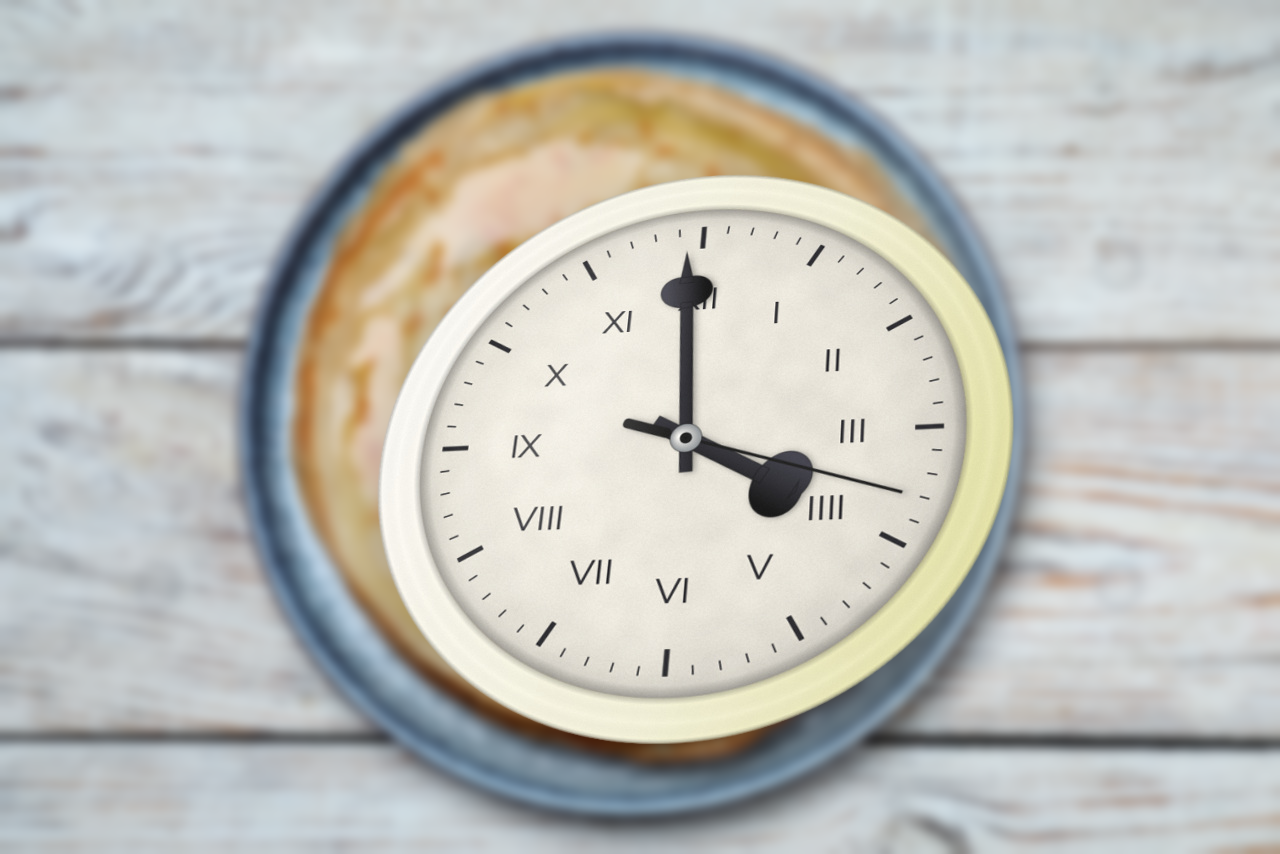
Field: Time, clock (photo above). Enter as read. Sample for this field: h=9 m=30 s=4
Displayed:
h=3 m=59 s=18
